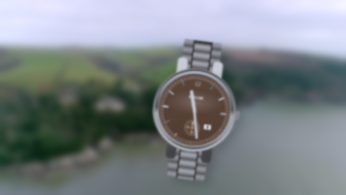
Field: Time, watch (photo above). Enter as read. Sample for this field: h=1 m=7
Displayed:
h=11 m=28
